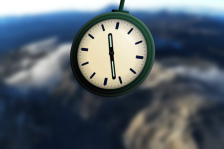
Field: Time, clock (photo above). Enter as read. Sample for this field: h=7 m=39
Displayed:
h=11 m=27
